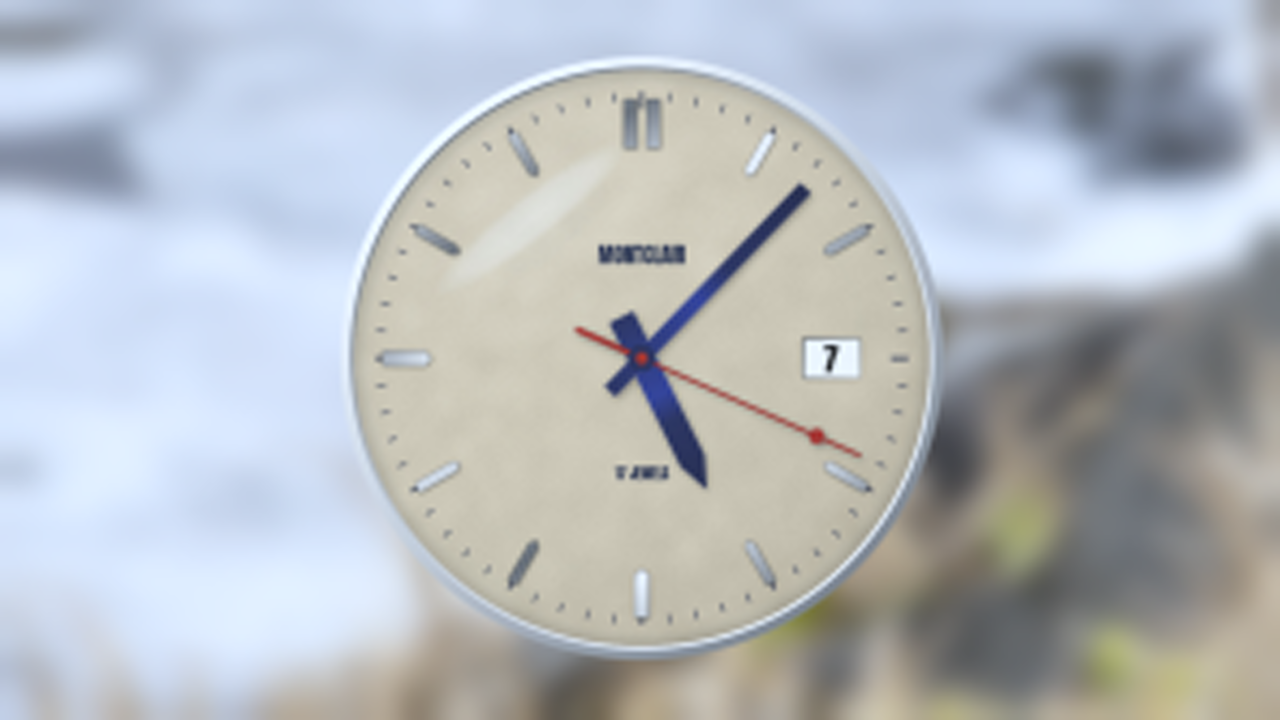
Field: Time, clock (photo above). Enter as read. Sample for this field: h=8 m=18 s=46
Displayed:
h=5 m=7 s=19
